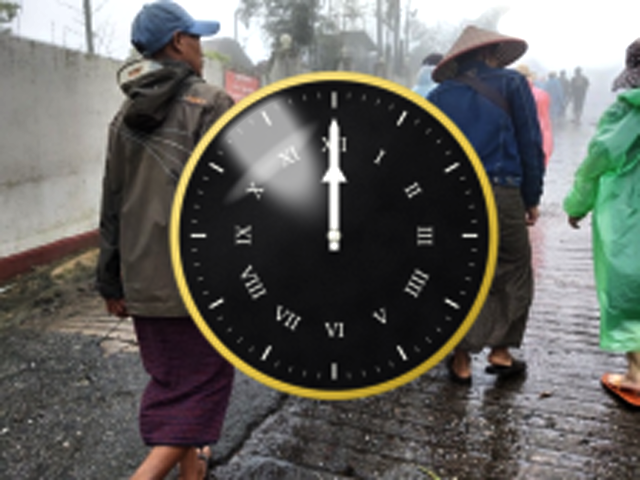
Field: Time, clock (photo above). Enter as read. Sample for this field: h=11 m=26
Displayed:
h=12 m=0
